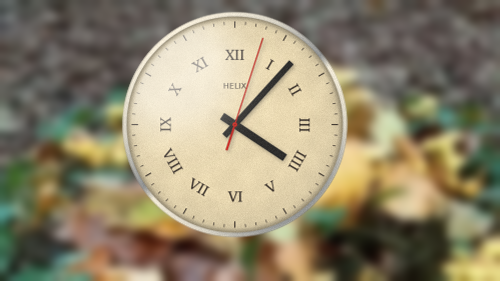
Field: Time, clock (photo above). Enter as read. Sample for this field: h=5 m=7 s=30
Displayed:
h=4 m=7 s=3
